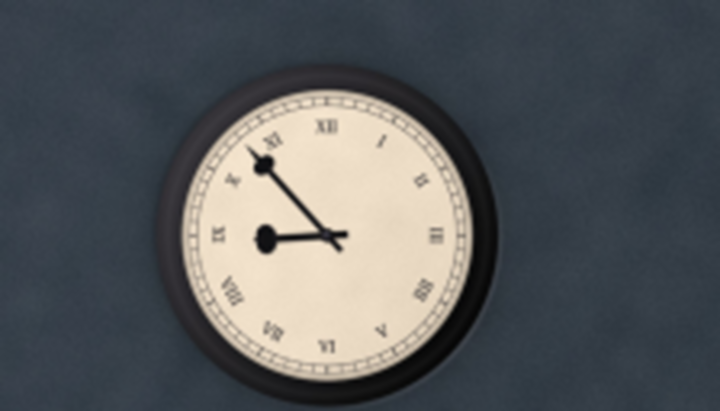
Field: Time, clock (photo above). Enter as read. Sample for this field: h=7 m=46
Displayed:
h=8 m=53
